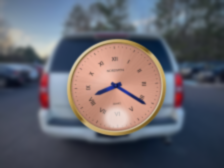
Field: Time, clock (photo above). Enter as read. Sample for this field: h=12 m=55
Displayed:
h=8 m=21
